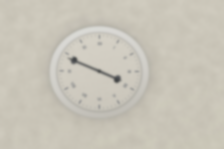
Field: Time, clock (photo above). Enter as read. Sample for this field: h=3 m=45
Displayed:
h=3 m=49
